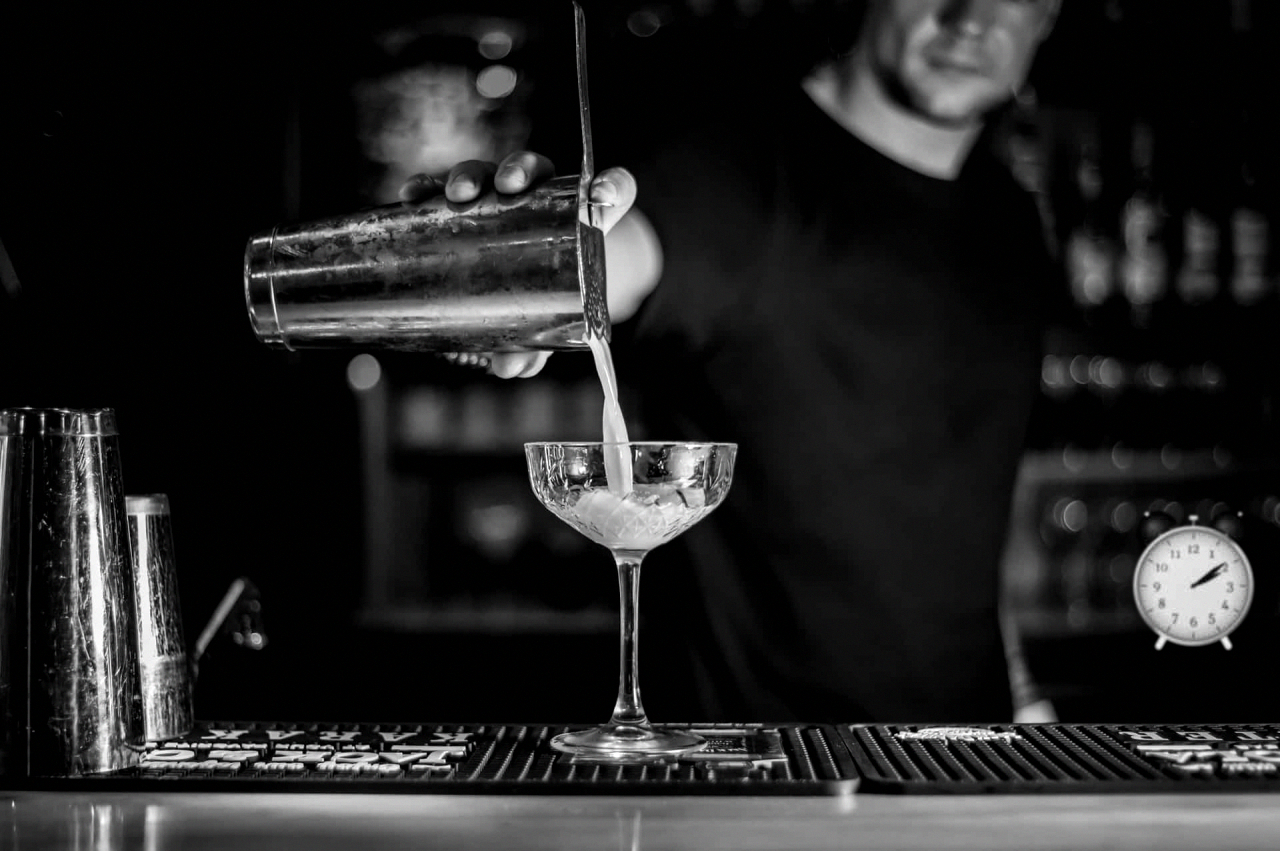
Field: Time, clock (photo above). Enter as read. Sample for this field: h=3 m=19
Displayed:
h=2 m=9
